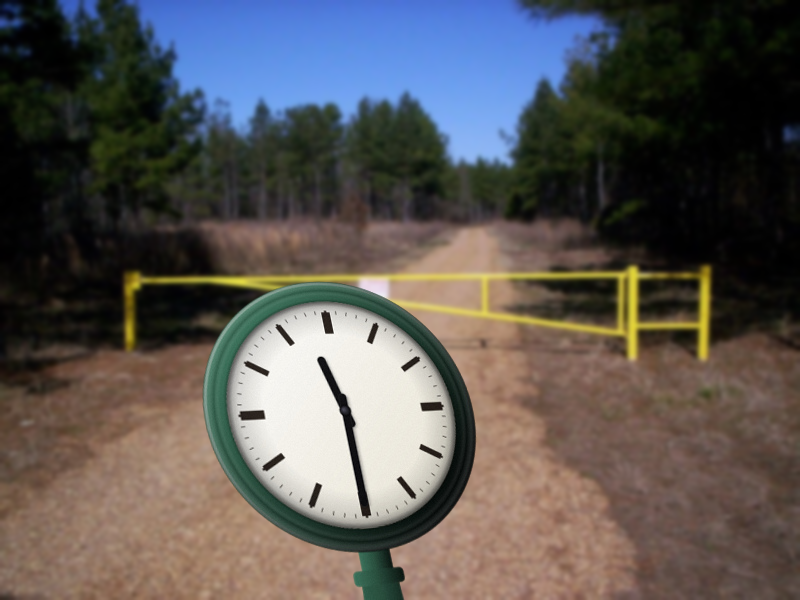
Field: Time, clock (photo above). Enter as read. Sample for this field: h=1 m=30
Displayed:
h=11 m=30
